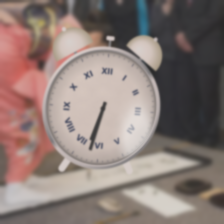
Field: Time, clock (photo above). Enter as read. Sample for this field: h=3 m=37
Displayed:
h=6 m=32
